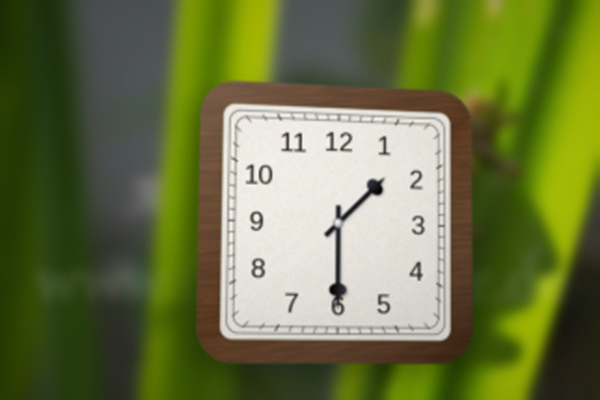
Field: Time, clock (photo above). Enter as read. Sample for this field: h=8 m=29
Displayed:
h=1 m=30
